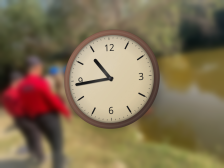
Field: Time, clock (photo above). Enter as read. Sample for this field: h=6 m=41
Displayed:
h=10 m=44
